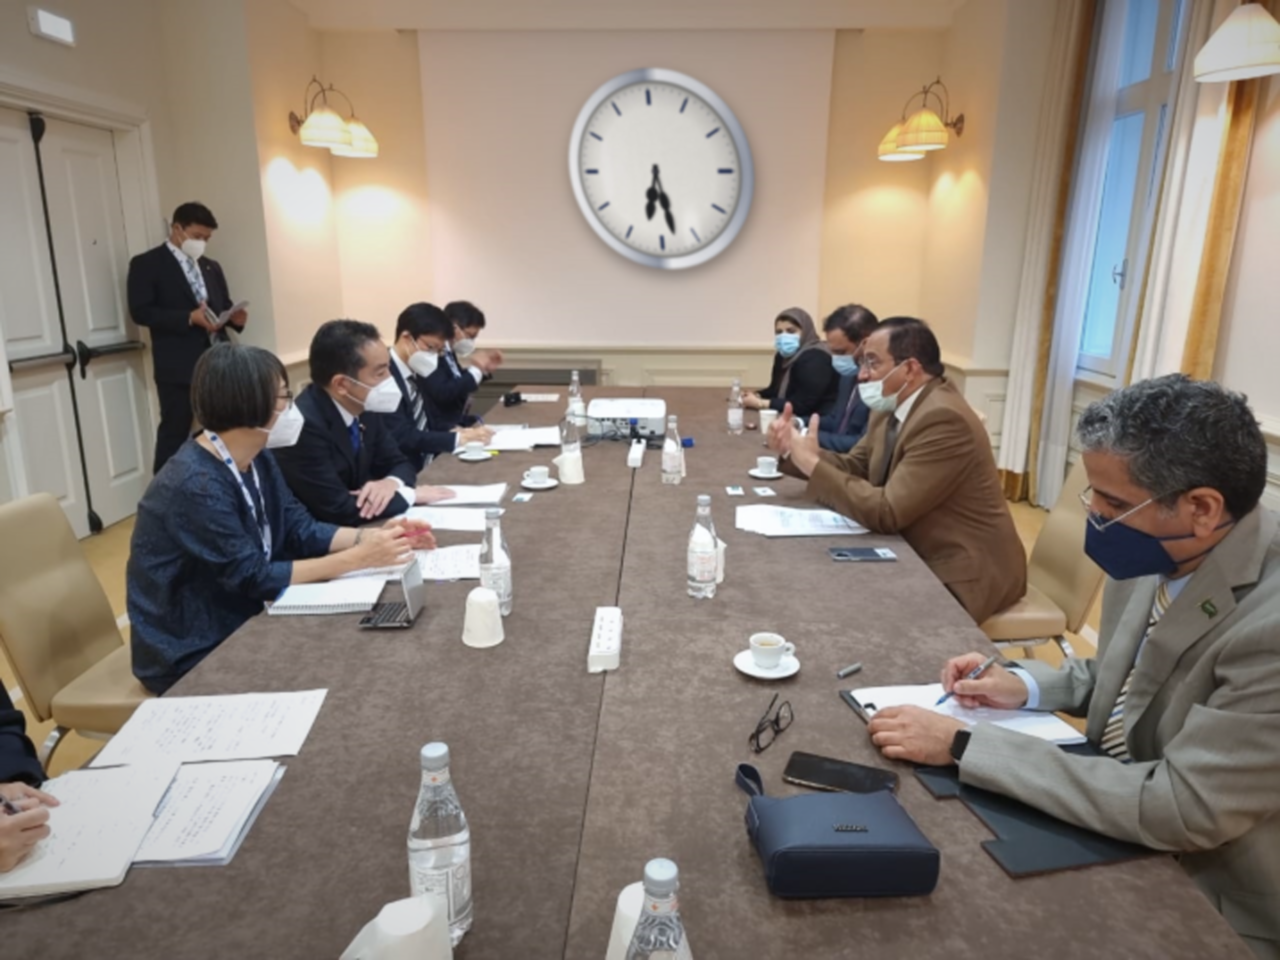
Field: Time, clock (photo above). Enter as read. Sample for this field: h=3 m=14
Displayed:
h=6 m=28
